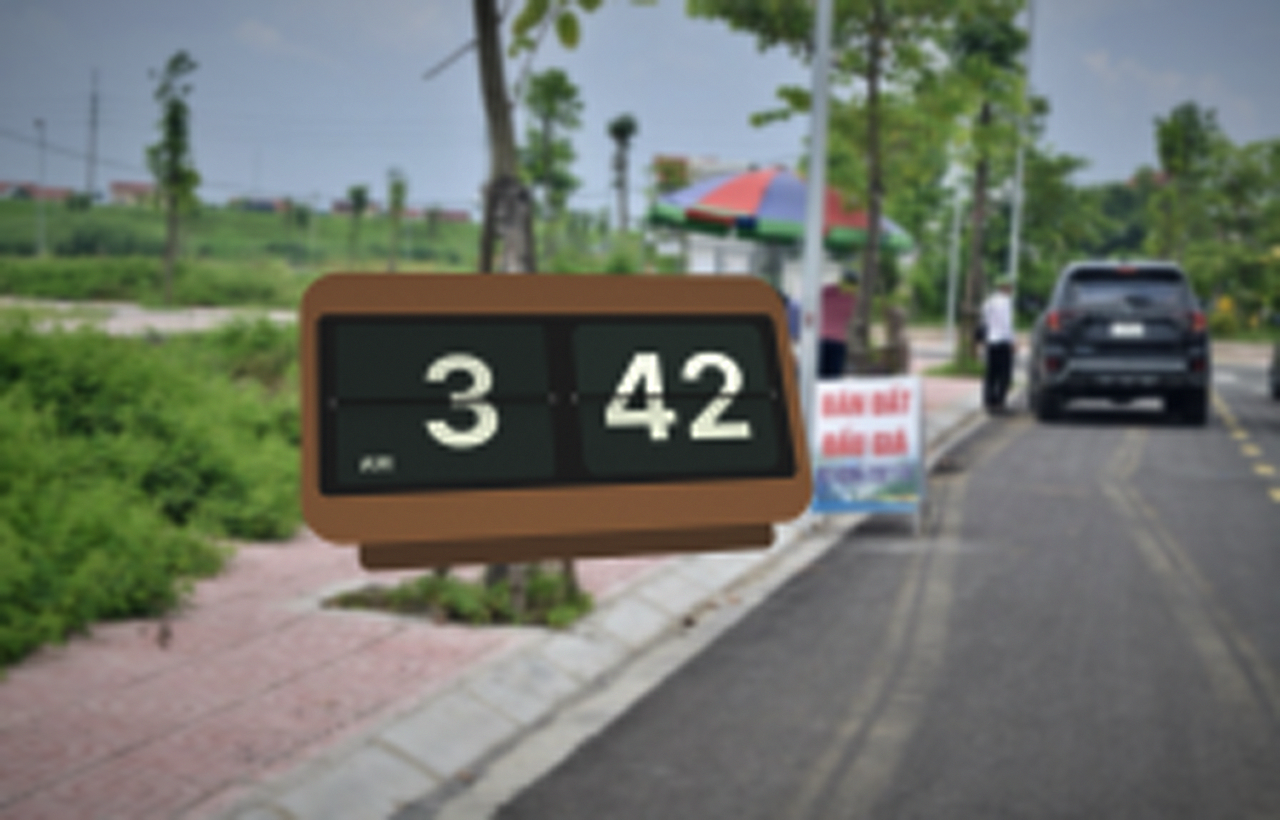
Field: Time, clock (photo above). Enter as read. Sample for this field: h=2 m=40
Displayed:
h=3 m=42
